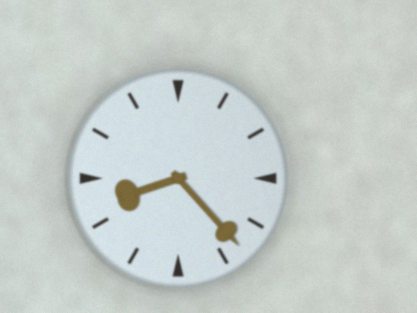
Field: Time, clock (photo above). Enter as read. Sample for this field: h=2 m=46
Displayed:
h=8 m=23
